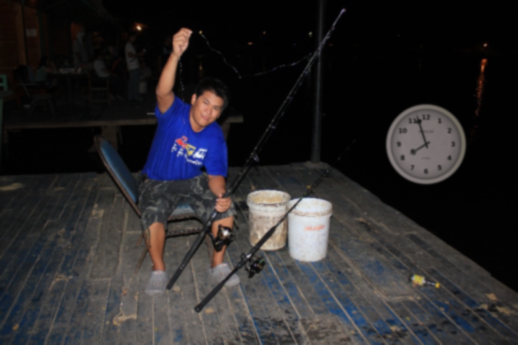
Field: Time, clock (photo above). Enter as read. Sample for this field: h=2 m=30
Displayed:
h=7 m=57
